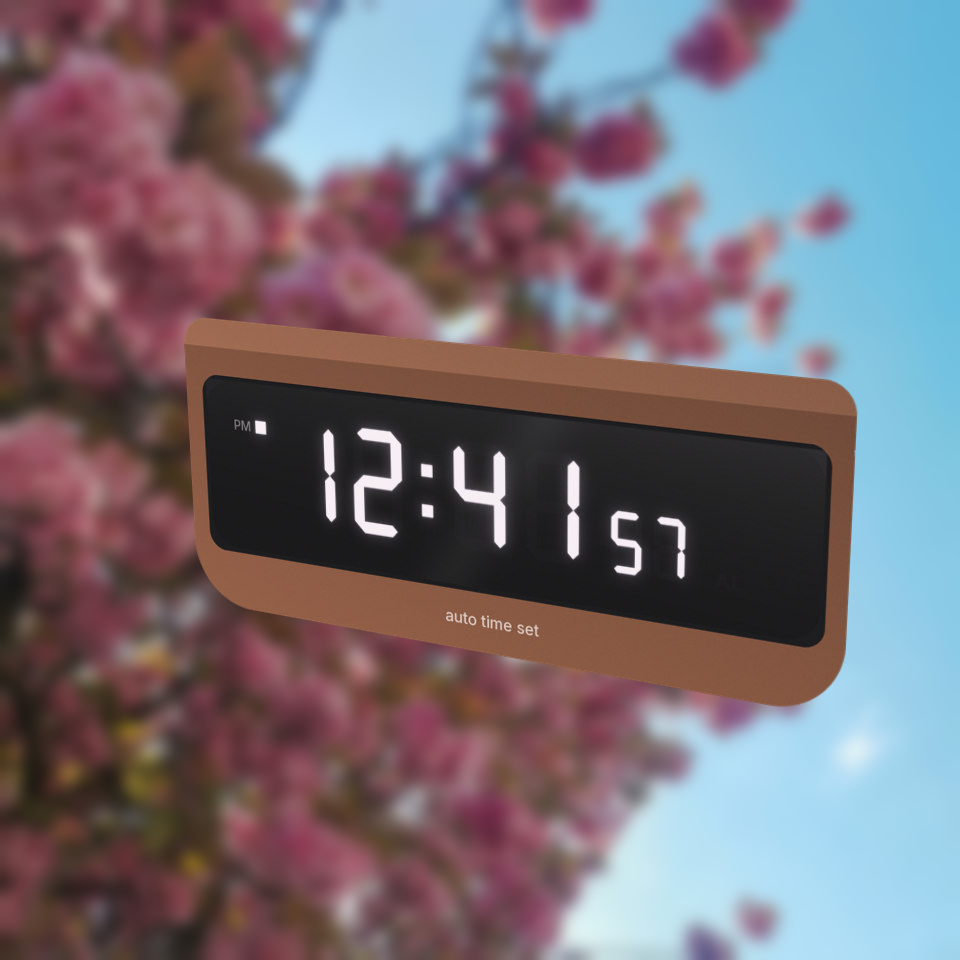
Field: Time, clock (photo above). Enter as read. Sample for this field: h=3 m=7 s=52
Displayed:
h=12 m=41 s=57
